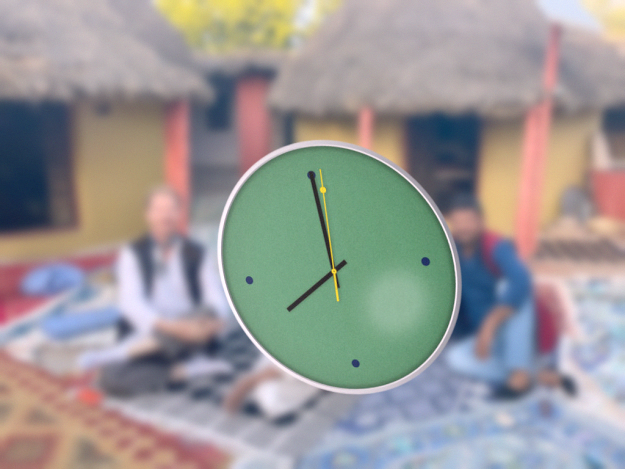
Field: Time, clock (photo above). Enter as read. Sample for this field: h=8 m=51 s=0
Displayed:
h=8 m=0 s=1
